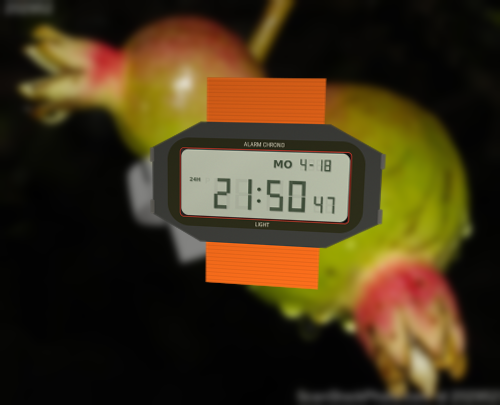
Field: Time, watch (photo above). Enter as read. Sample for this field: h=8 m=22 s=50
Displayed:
h=21 m=50 s=47
